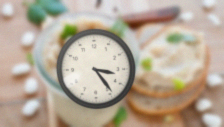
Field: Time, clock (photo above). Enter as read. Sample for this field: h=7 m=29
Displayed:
h=3 m=24
